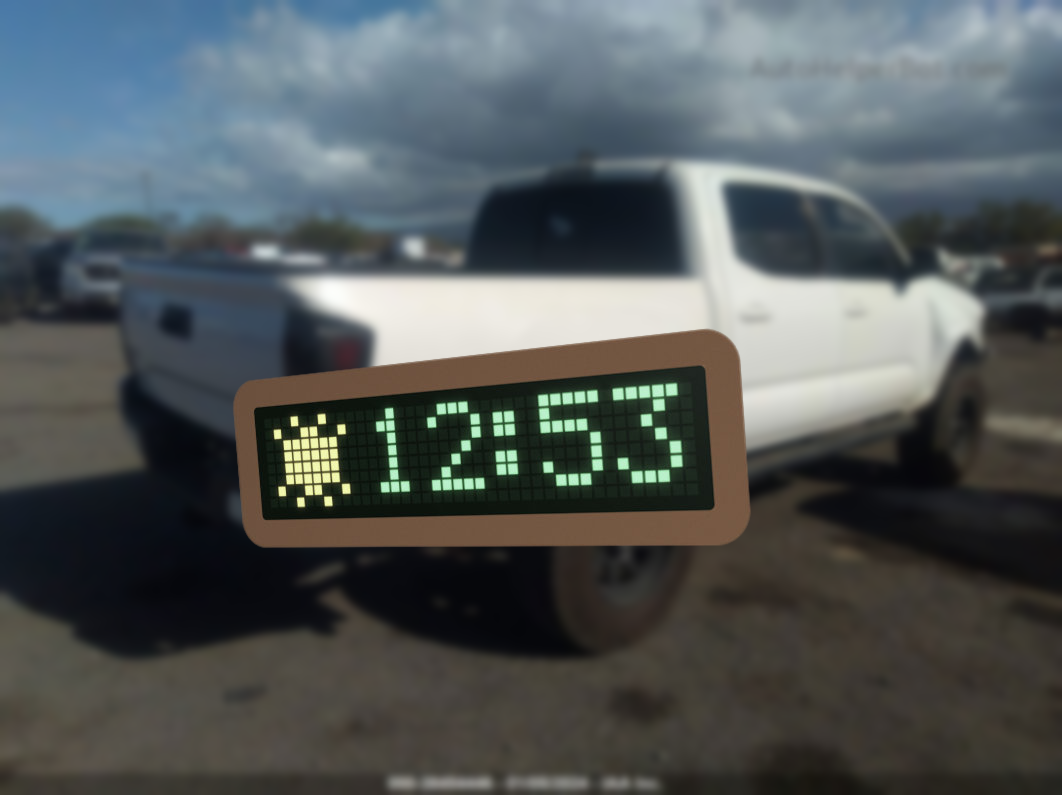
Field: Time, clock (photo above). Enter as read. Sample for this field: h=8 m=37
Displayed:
h=12 m=53
